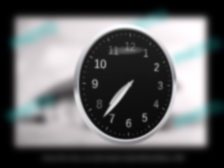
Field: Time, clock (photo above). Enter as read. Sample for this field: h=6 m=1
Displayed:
h=7 m=37
